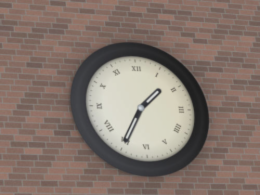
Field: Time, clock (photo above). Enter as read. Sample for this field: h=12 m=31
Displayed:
h=1 m=35
